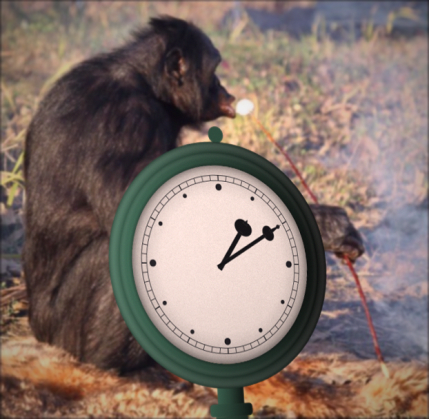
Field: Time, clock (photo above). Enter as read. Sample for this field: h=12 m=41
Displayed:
h=1 m=10
